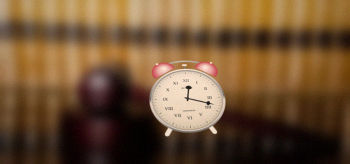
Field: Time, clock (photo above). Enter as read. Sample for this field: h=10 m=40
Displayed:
h=12 m=18
